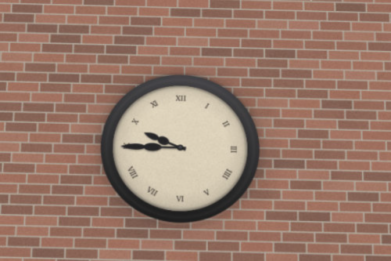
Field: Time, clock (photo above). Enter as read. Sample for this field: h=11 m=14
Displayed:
h=9 m=45
